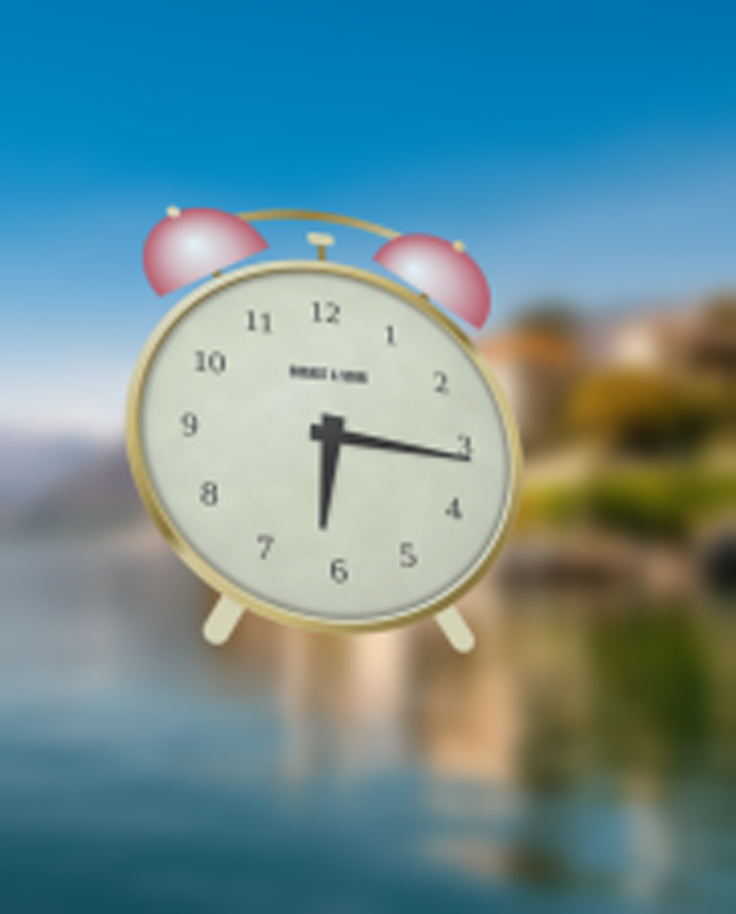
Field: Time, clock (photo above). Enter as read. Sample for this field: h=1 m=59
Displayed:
h=6 m=16
